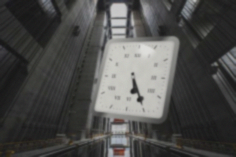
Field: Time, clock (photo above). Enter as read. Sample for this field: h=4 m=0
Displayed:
h=5 m=25
